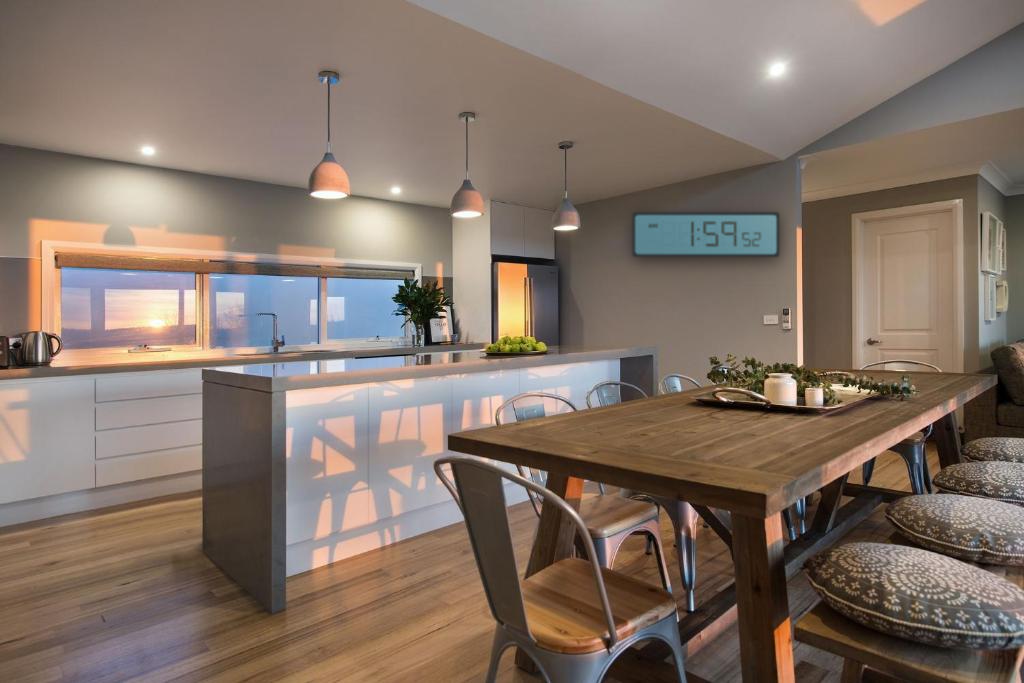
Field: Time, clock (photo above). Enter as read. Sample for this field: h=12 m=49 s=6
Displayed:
h=1 m=59 s=52
